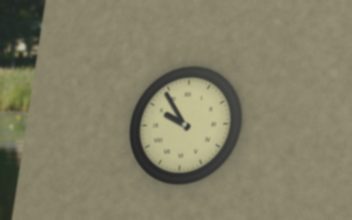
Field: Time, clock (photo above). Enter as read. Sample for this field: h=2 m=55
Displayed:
h=9 m=54
